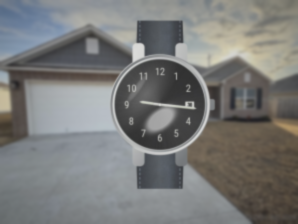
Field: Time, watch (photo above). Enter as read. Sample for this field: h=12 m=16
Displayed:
h=9 m=16
